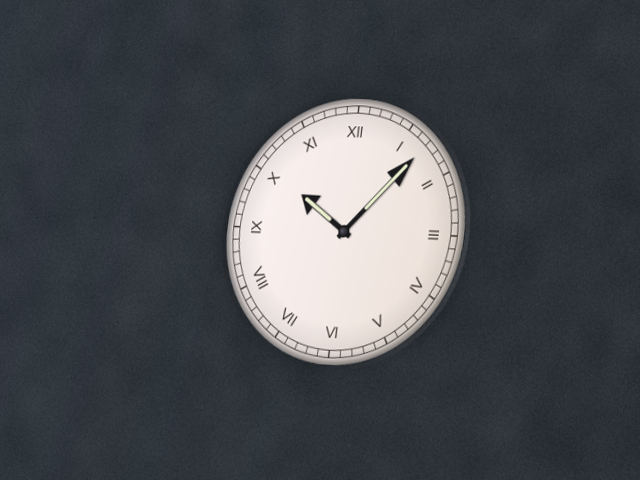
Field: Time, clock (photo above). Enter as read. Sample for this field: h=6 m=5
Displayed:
h=10 m=7
